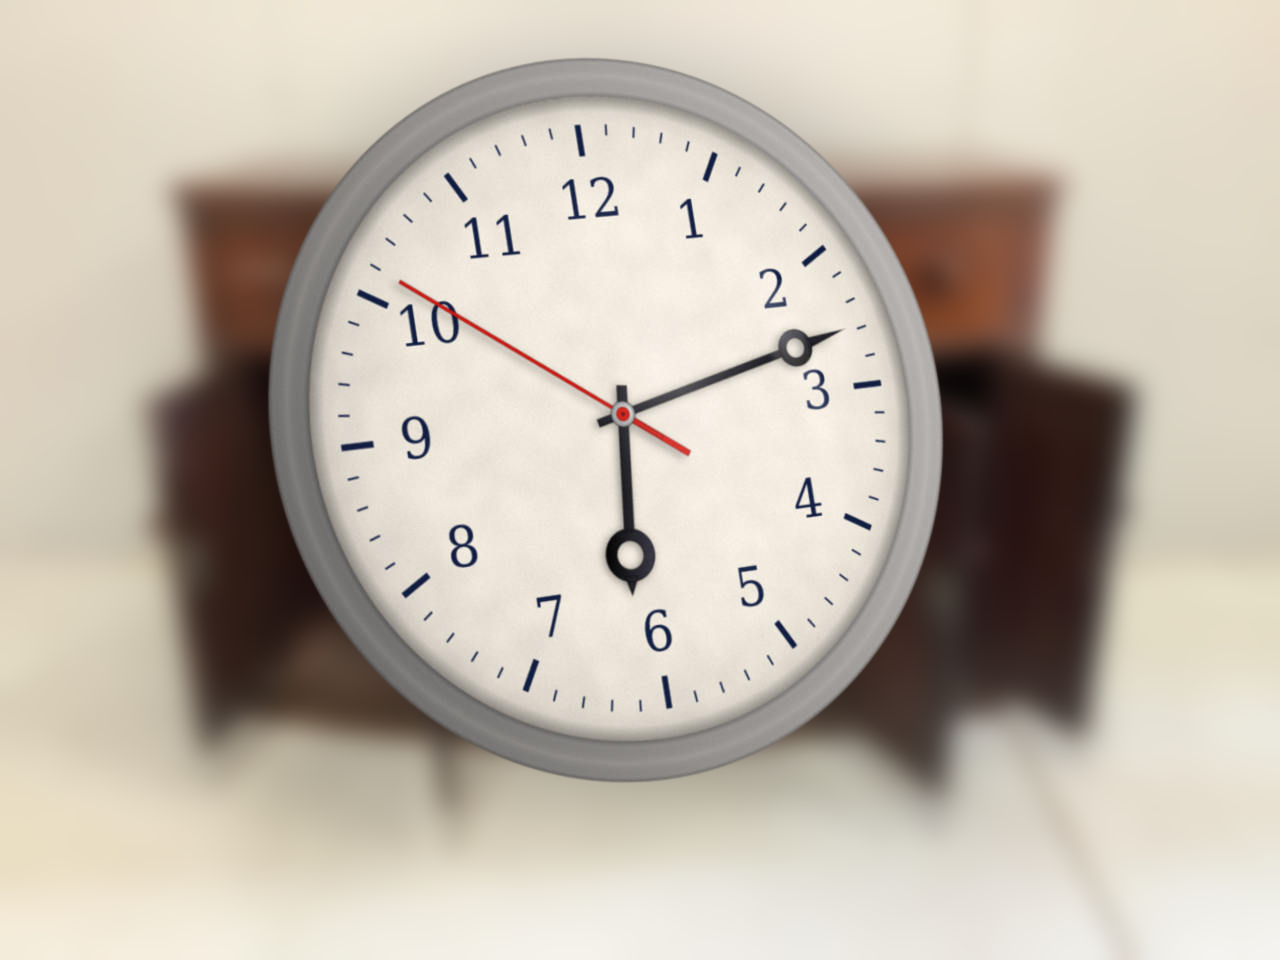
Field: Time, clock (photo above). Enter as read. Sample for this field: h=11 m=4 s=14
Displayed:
h=6 m=12 s=51
